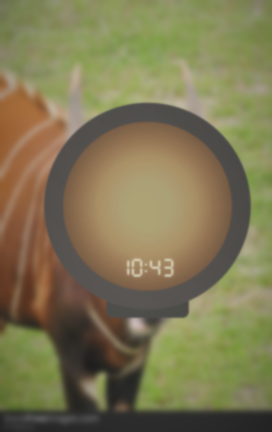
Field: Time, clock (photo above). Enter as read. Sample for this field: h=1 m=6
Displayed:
h=10 m=43
